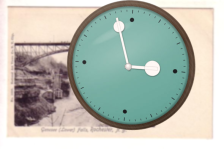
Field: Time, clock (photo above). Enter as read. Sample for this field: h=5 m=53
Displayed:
h=2 m=57
